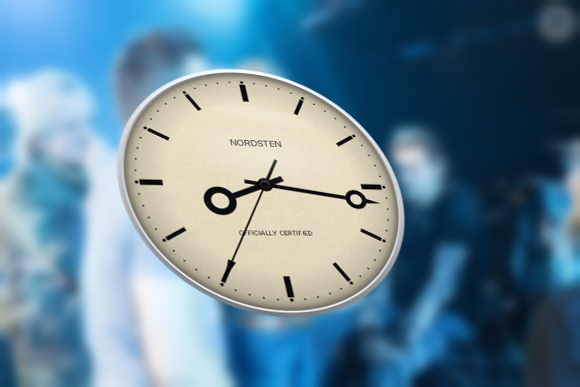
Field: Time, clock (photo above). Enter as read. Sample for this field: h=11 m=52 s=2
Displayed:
h=8 m=16 s=35
